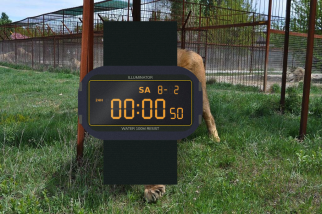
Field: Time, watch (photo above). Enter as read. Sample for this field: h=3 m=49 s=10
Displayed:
h=0 m=0 s=50
